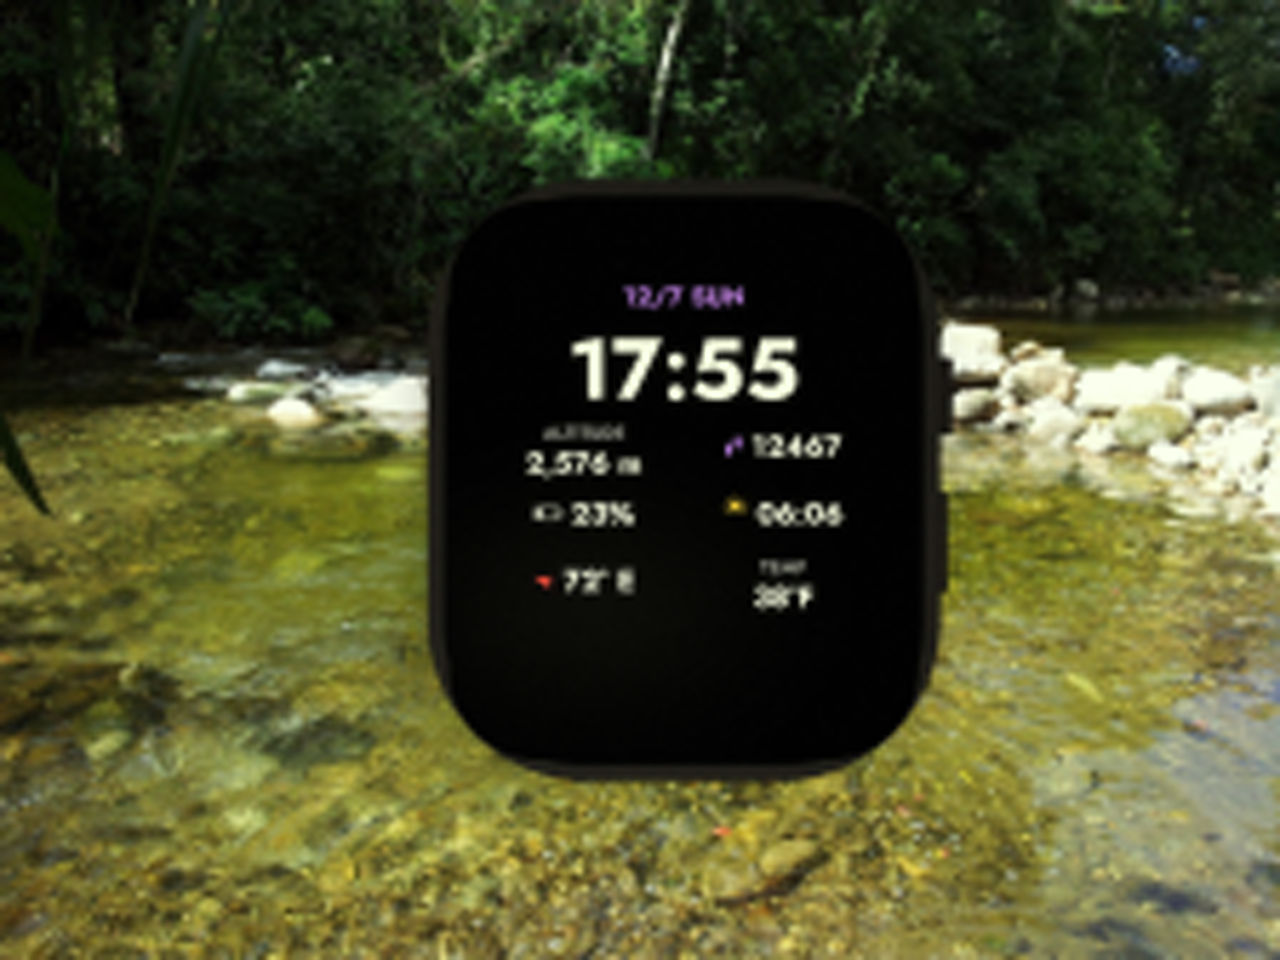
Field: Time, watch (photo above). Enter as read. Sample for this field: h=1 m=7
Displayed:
h=17 m=55
